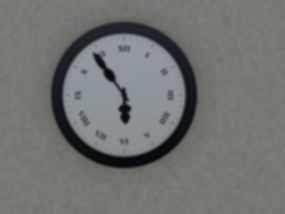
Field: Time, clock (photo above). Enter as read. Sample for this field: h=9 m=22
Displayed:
h=5 m=54
